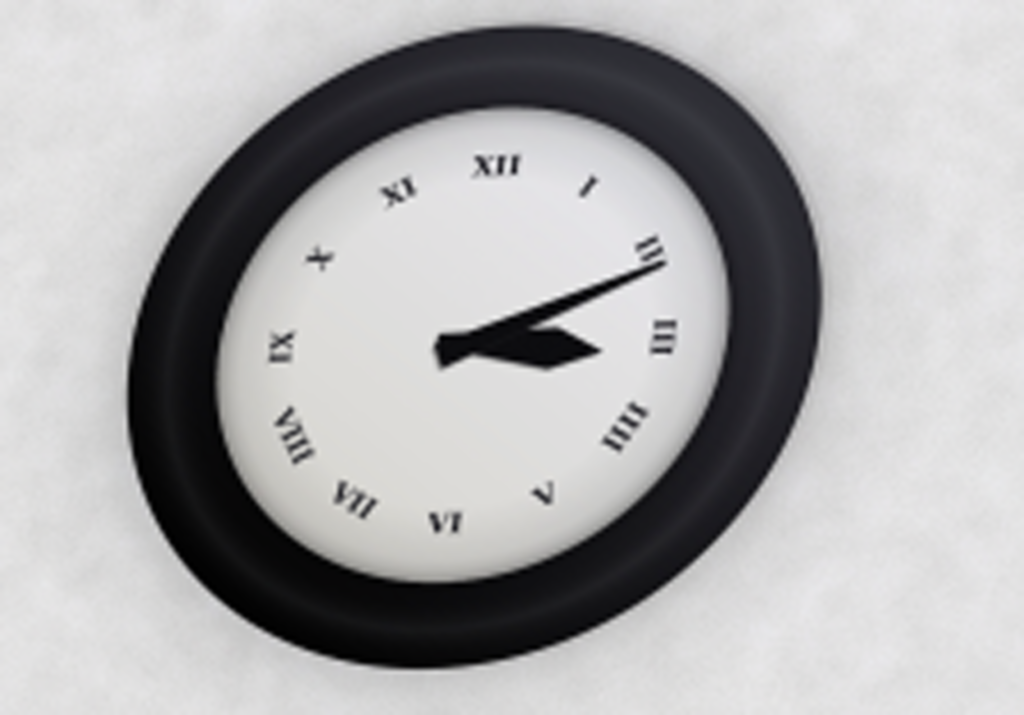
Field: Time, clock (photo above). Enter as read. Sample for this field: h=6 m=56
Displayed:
h=3 m=11
